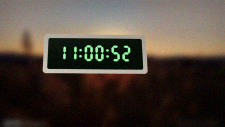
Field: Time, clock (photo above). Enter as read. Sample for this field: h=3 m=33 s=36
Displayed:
h=11 m=0 s=52
